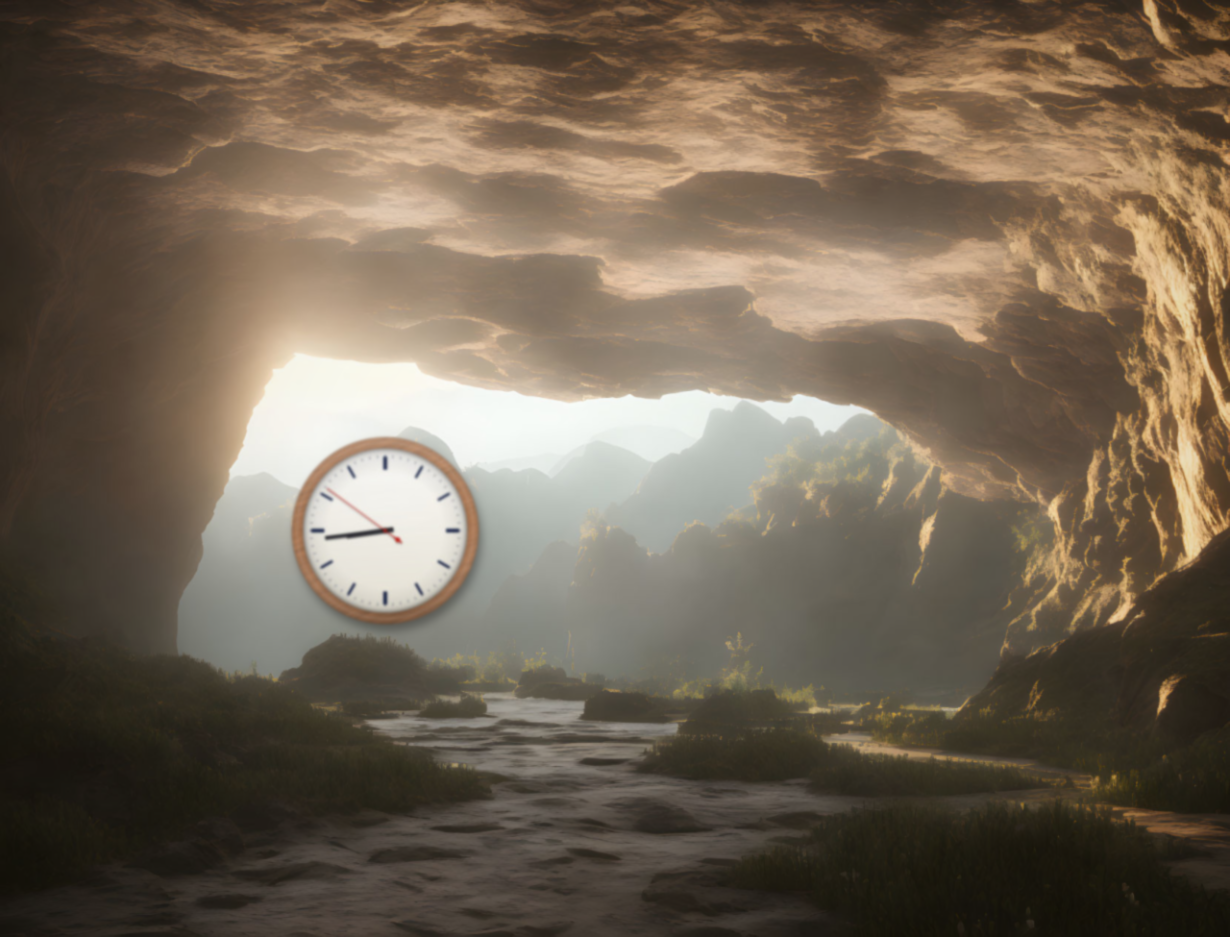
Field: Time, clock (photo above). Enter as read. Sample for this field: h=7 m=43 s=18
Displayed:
h=8 m=43 s=51
